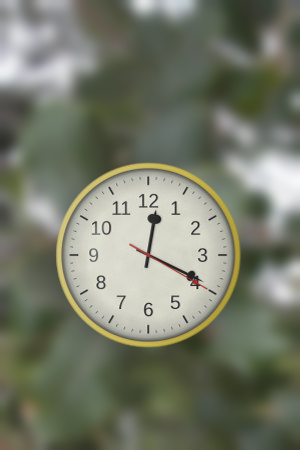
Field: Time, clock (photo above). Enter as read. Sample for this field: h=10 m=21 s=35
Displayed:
h=12 m=19 s=20
